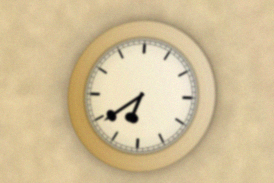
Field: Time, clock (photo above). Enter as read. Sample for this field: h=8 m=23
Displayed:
h=6 m=39
